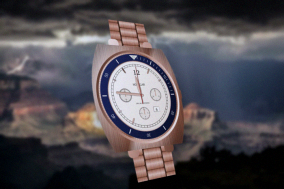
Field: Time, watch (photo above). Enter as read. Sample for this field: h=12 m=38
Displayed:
h=11 m=46
